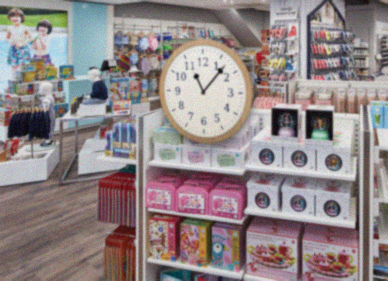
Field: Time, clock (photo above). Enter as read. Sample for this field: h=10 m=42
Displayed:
h=11 m=7
